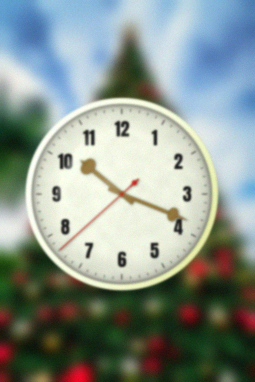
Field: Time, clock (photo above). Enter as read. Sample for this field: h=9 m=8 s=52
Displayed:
h=10 m=18 s=38
